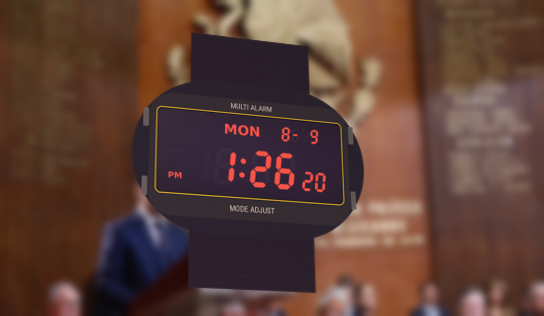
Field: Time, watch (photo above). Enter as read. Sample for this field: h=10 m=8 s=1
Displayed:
h=1 m=26 s=20
